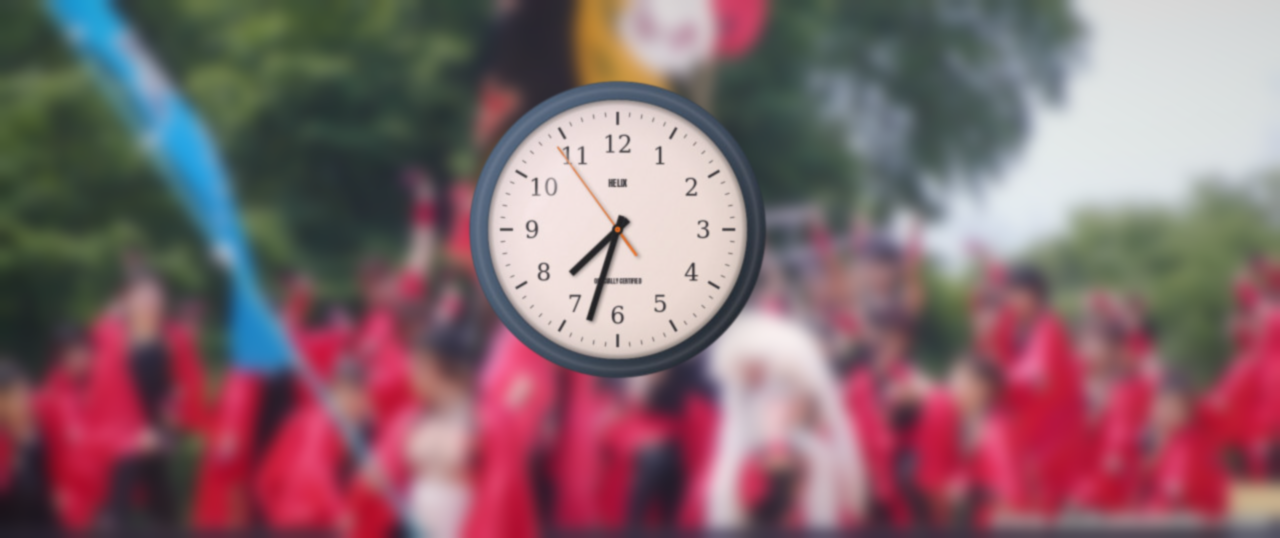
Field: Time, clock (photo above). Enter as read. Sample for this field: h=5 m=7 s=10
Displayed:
h=7 m=32 s=54
